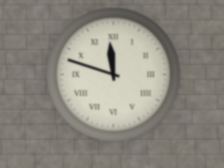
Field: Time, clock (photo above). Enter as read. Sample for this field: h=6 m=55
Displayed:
h=11 m=48
